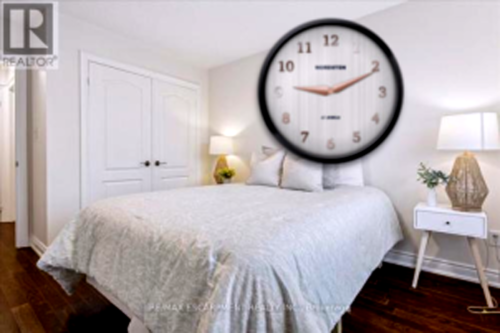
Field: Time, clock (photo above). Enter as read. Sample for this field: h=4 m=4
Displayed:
h=9 m=11
